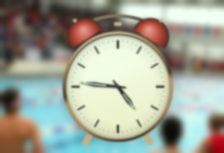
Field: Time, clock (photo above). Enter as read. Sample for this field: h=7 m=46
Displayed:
h=4 m=46
